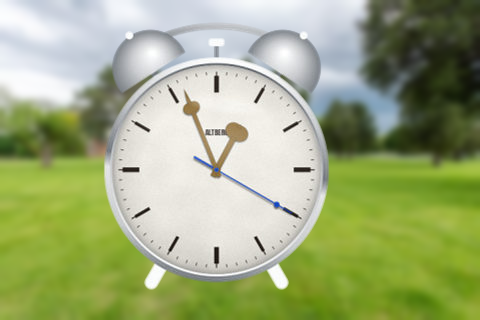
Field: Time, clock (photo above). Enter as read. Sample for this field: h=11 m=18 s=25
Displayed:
h=12 m=56 s=20
